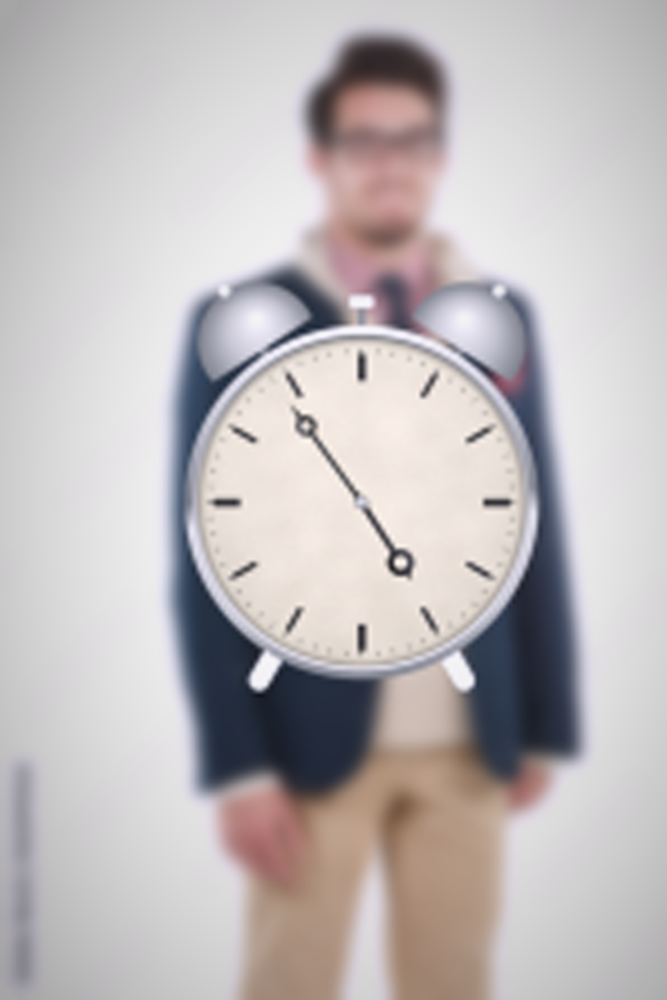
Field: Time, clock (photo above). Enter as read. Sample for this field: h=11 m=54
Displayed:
h=4 m=54
